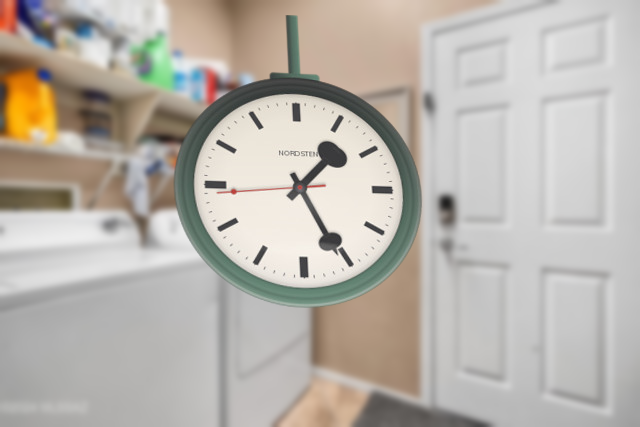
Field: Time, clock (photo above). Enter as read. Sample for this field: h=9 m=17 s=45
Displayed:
h=1 m=25 s=44
